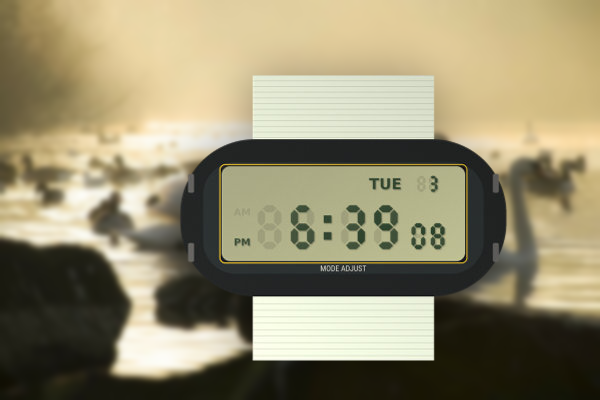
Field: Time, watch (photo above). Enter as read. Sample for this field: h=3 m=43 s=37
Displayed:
h=6 m=39 s=8
